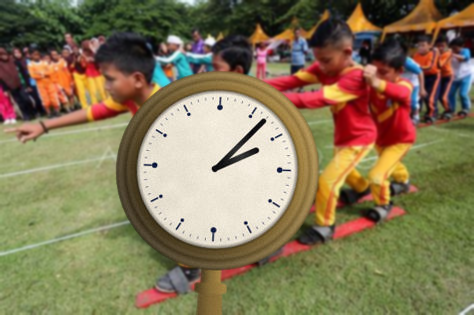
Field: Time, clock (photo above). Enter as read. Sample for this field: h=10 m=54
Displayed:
h=2 m=7
